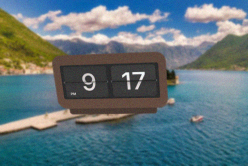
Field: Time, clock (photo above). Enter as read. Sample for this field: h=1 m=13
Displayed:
h=9 m=17
